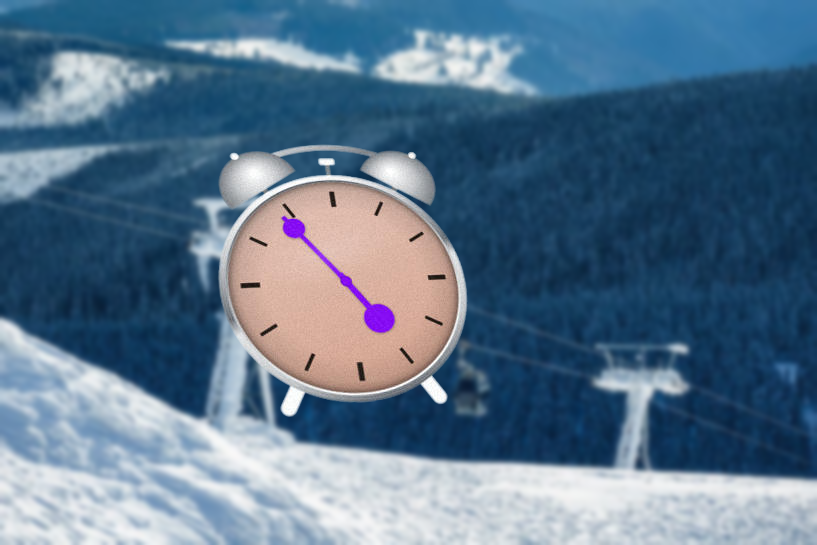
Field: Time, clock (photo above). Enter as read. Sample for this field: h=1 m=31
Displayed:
h=4 m=54
